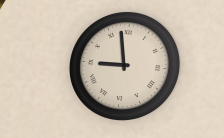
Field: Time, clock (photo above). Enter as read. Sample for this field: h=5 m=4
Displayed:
h=8 m=58
